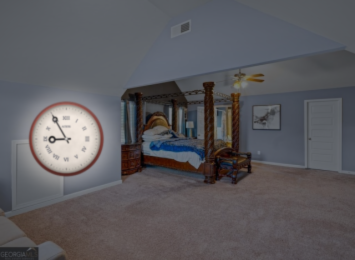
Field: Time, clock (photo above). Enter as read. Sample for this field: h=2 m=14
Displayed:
h=8 m=55
